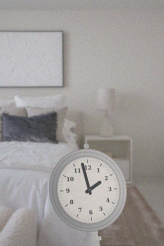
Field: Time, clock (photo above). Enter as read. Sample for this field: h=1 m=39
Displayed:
h=1 m=58
